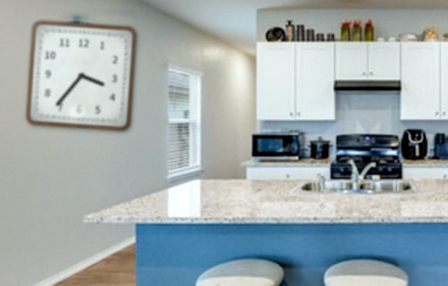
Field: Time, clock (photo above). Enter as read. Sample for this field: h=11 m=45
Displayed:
h=3 m=36
